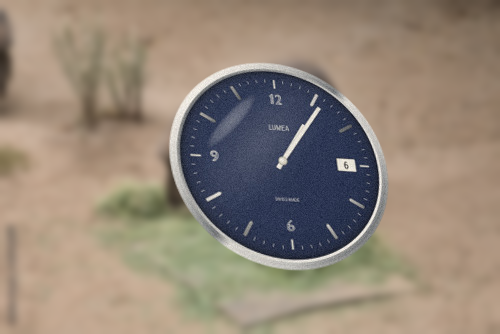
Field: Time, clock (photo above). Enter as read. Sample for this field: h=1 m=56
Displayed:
h=1 m=6
